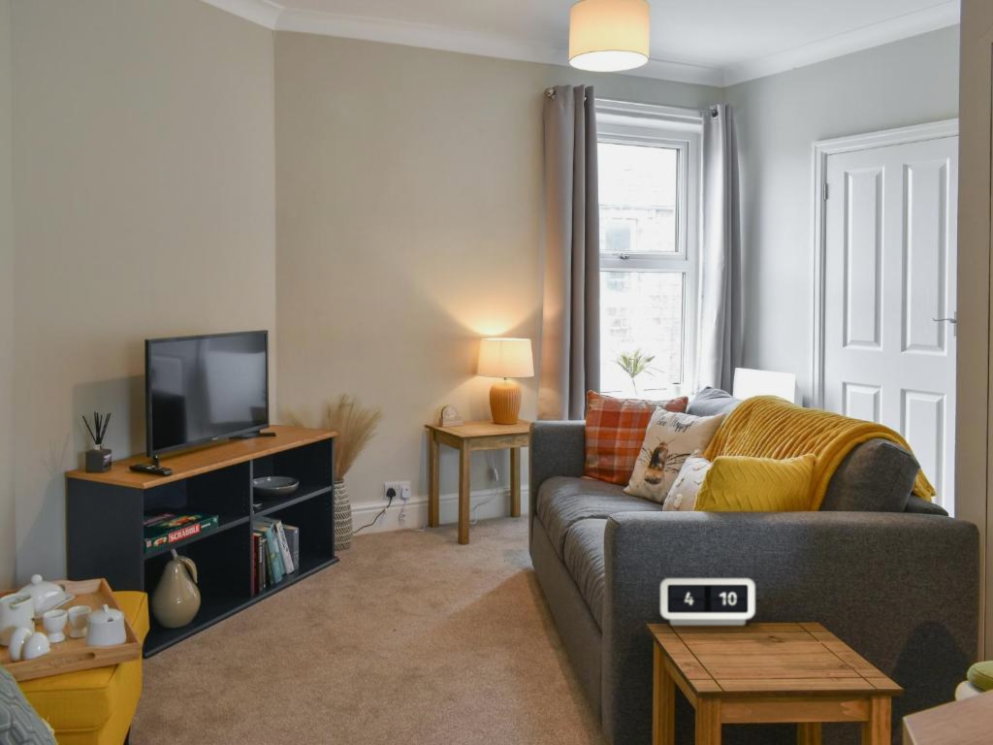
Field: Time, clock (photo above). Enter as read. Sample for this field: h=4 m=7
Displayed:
h=4 m=10
